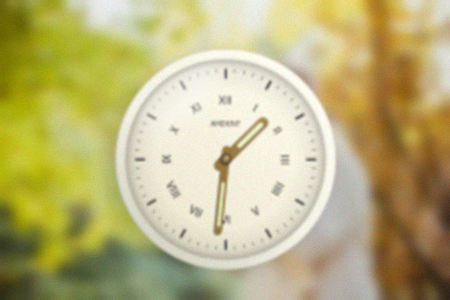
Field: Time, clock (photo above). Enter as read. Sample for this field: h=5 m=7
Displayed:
h=1 m=31
